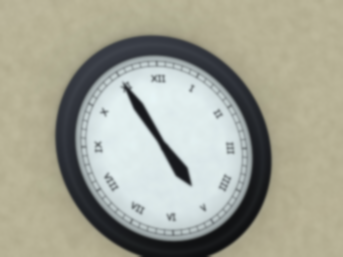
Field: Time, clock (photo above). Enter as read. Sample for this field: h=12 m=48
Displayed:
h=4 m=55
